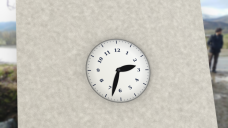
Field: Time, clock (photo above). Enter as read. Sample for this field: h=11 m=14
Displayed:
h=2 m=33
